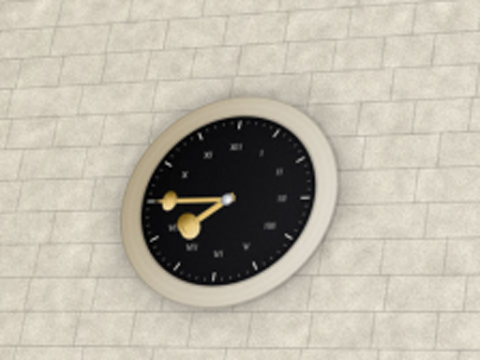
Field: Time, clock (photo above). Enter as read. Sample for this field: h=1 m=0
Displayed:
h=7 m=45
